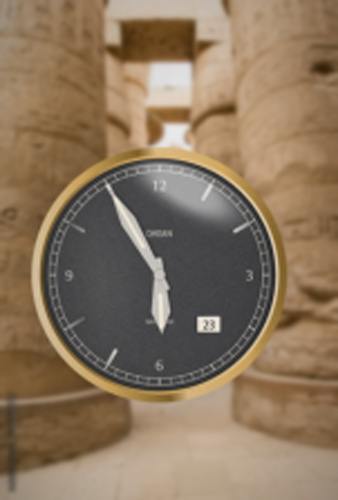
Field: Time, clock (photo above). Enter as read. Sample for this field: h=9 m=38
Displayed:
h=5 m=55
